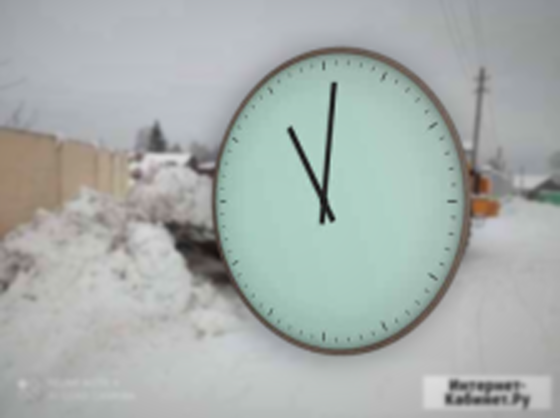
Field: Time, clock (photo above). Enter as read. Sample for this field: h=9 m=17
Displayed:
h=11 m=1
